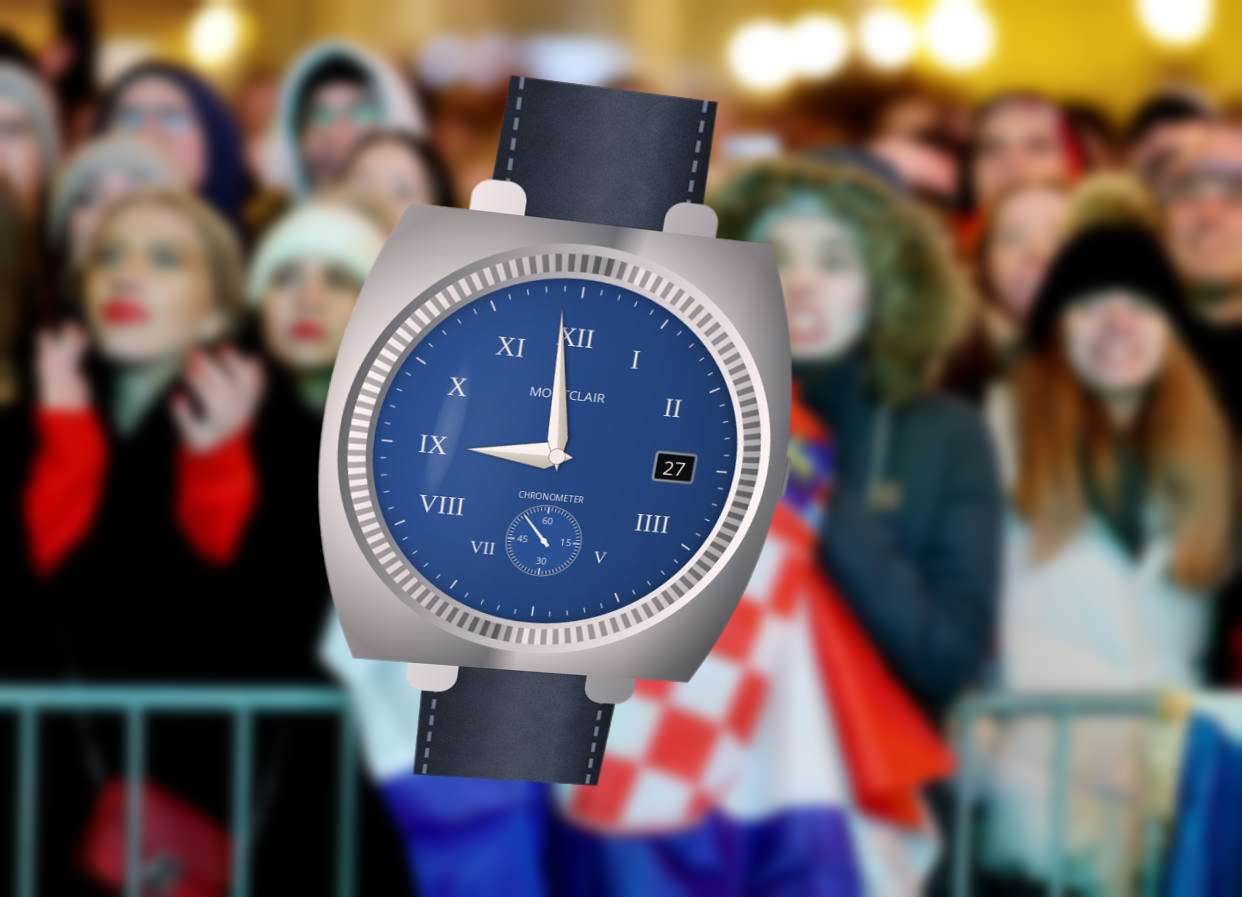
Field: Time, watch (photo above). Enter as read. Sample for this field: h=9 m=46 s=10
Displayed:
h=8 m=58 s=53
